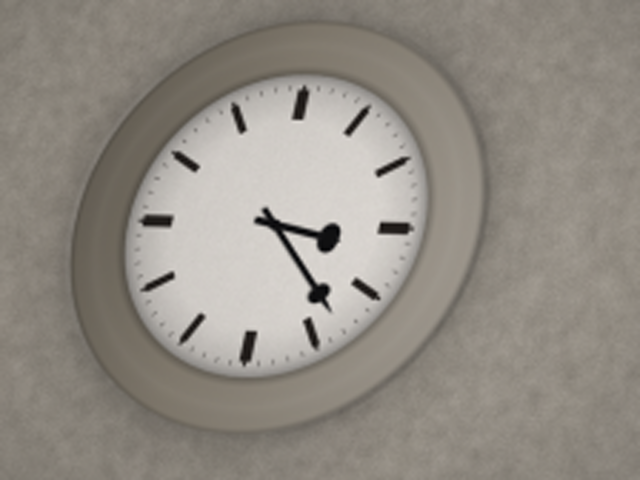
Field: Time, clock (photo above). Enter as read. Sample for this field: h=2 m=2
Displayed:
h=3 m=23
